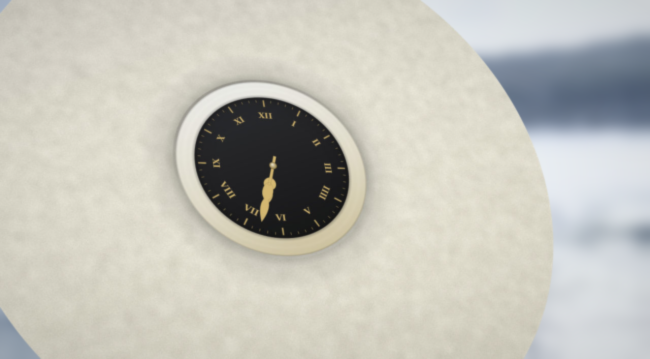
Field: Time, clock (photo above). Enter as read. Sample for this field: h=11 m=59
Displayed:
h=6 m=33
